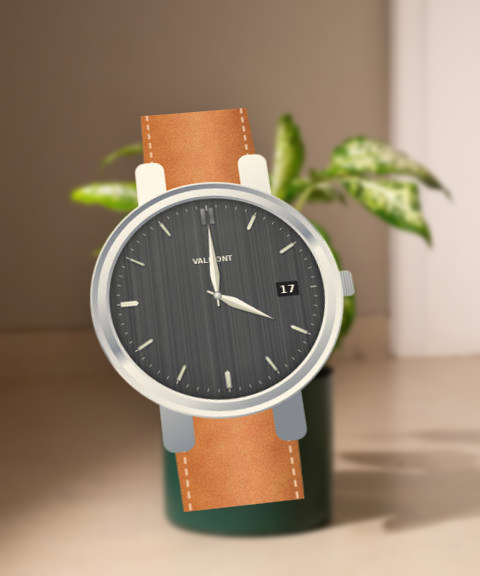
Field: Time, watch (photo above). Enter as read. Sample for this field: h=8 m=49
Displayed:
h=4 m=0
